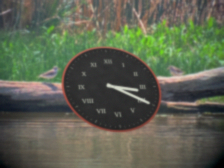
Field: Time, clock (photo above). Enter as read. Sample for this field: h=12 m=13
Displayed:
h=3 m=20
